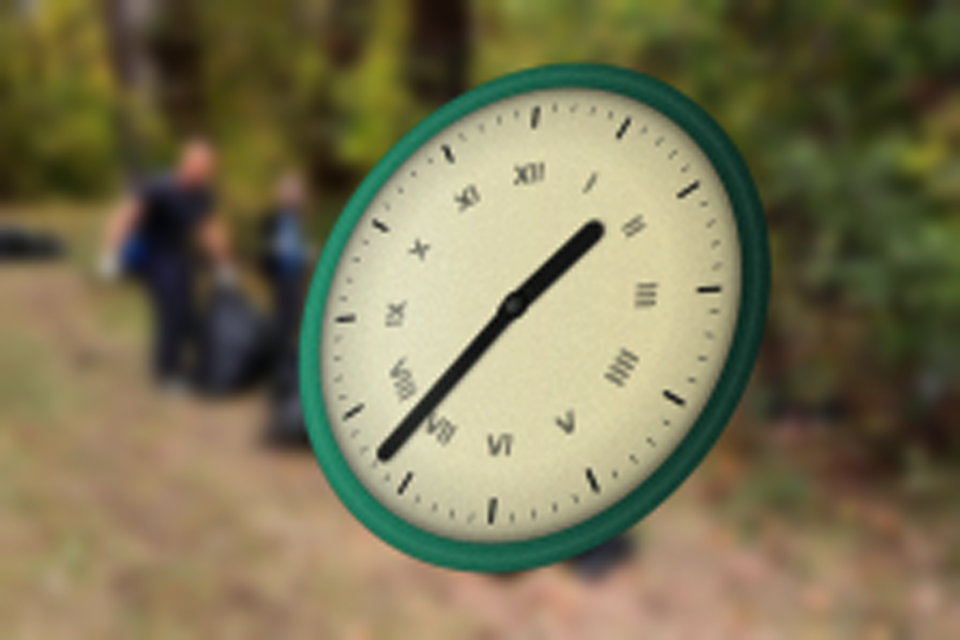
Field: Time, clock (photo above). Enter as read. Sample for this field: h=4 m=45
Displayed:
h=1 m=37
